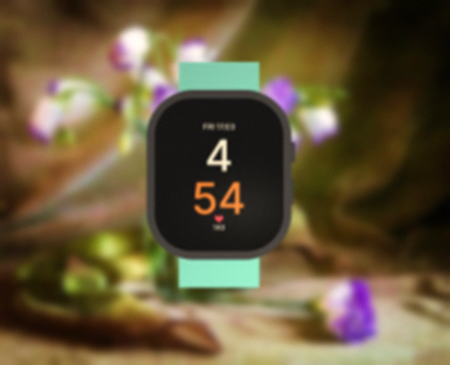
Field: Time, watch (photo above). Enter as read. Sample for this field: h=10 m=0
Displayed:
h=4 m=54
